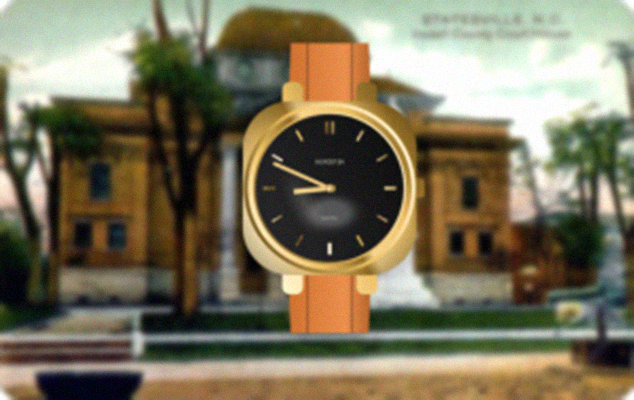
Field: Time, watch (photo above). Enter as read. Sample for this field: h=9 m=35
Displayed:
h=8 m=49
